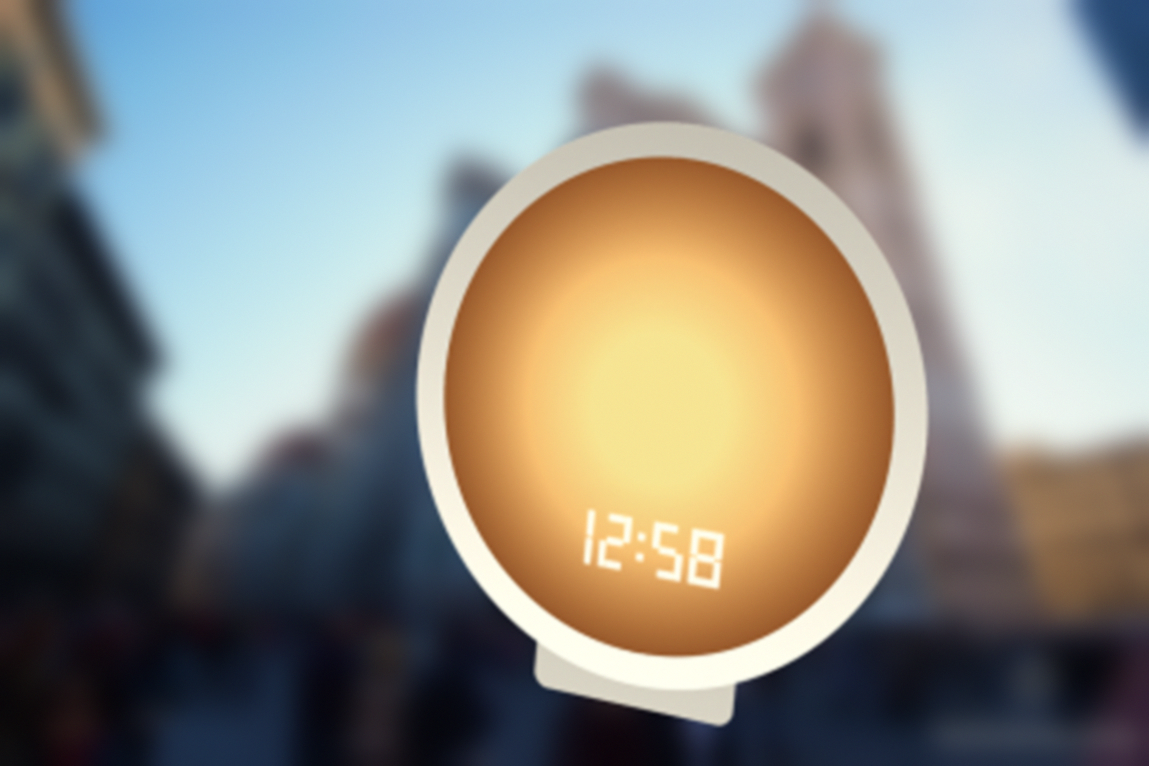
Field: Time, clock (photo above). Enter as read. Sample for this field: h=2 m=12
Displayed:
h=12 m=58
